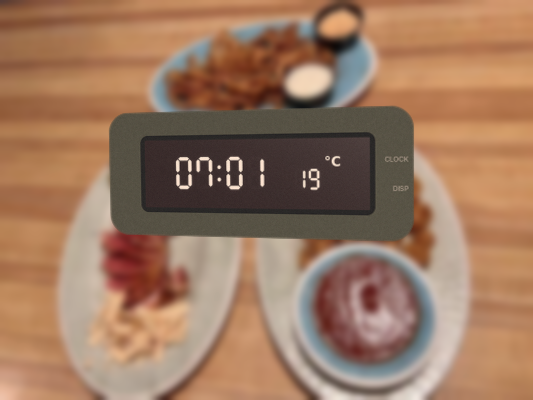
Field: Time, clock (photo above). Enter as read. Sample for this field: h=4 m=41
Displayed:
h=7 m=1
